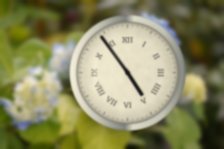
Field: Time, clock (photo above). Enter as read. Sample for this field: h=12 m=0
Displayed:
h=4 m=54
